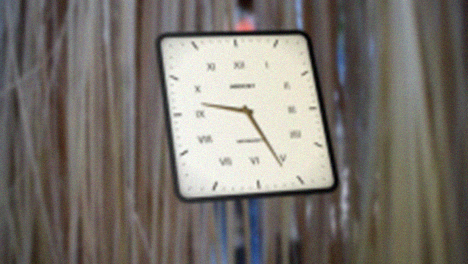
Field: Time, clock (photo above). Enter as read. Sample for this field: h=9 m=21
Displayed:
h=9 m=26
